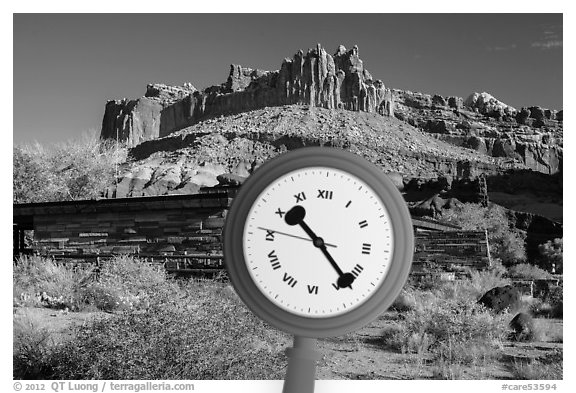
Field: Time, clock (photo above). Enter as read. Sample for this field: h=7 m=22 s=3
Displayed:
h=10 m=22 s=46
